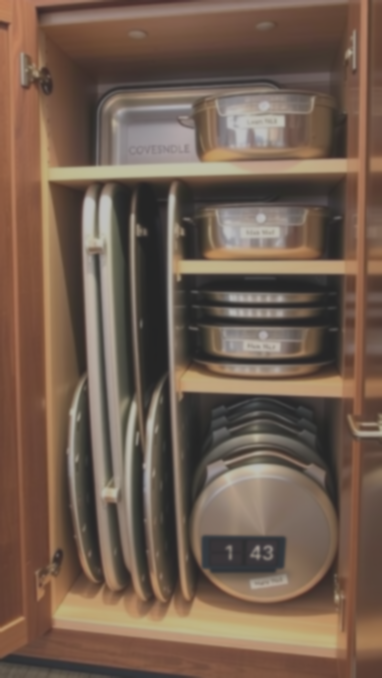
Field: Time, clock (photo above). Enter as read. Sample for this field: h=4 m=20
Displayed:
h=1 m=43
